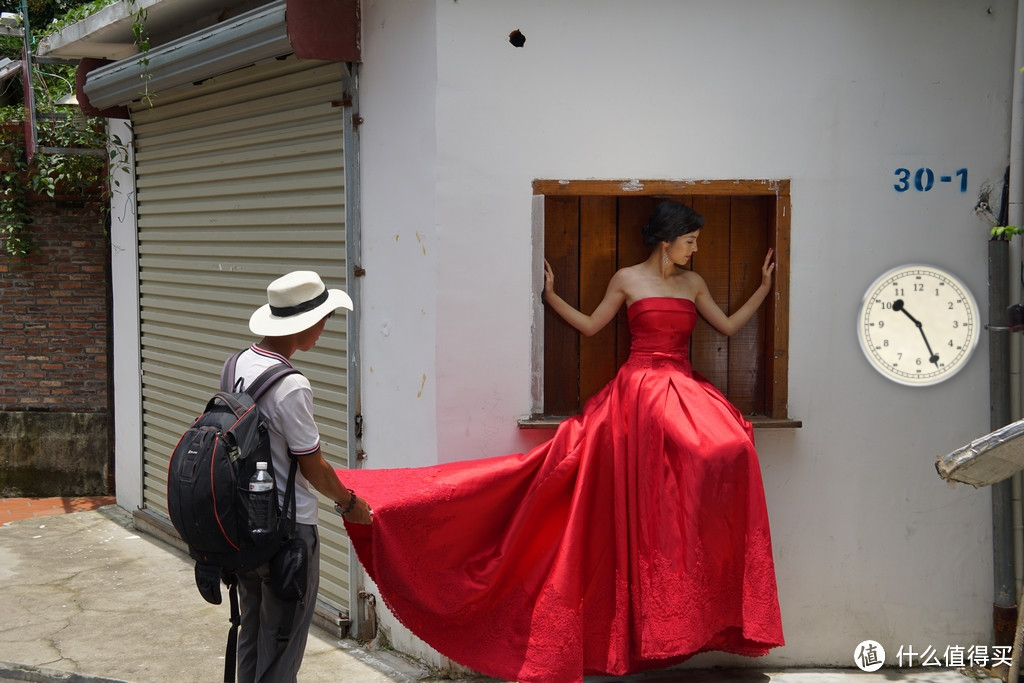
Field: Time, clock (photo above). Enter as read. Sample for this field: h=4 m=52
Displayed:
h=10 m=26
